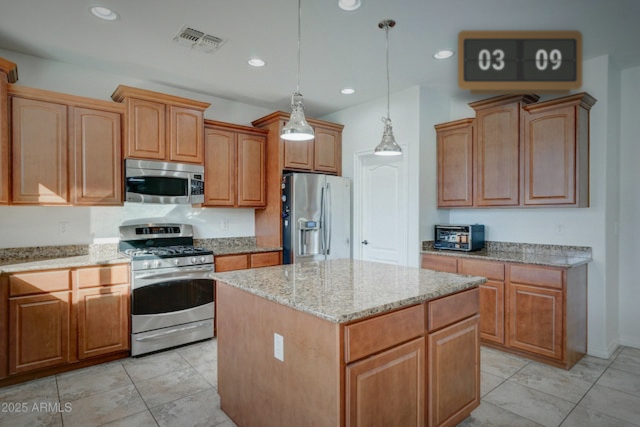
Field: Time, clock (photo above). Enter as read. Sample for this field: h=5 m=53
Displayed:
h=3 m=9
